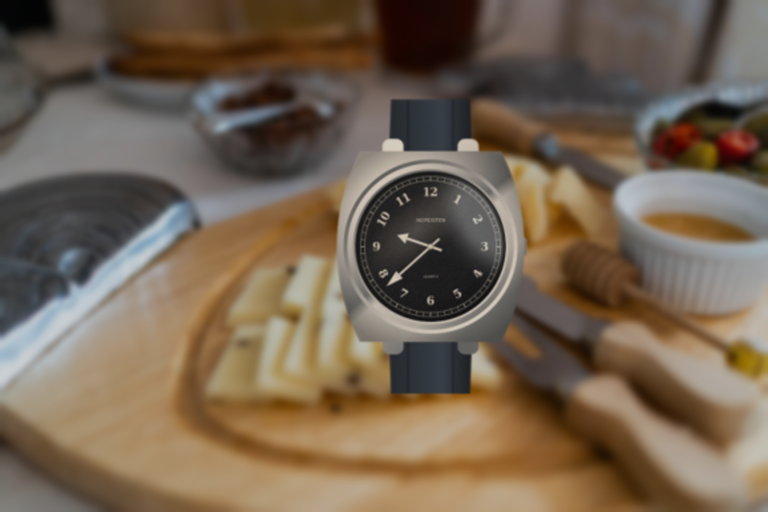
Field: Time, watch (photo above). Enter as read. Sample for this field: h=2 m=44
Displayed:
h=9 m=38
